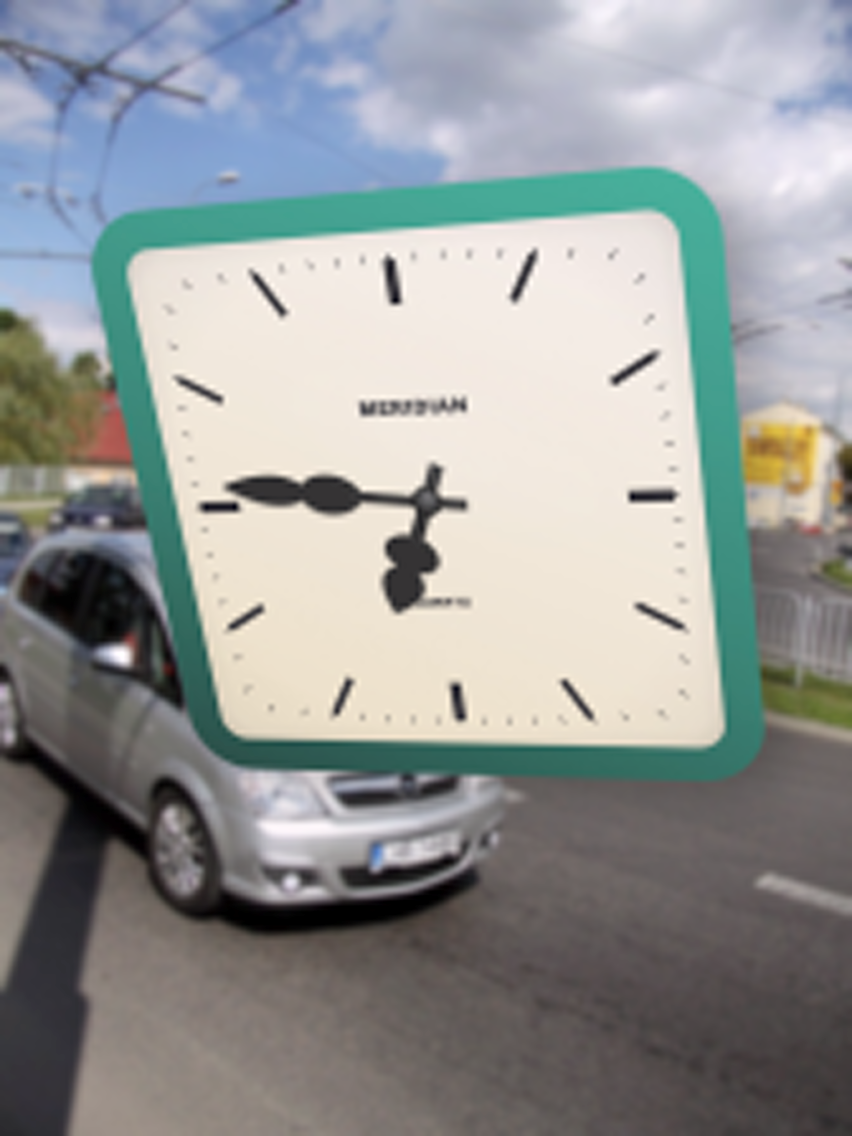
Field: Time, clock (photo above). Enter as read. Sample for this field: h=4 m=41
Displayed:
h=6 m=46
